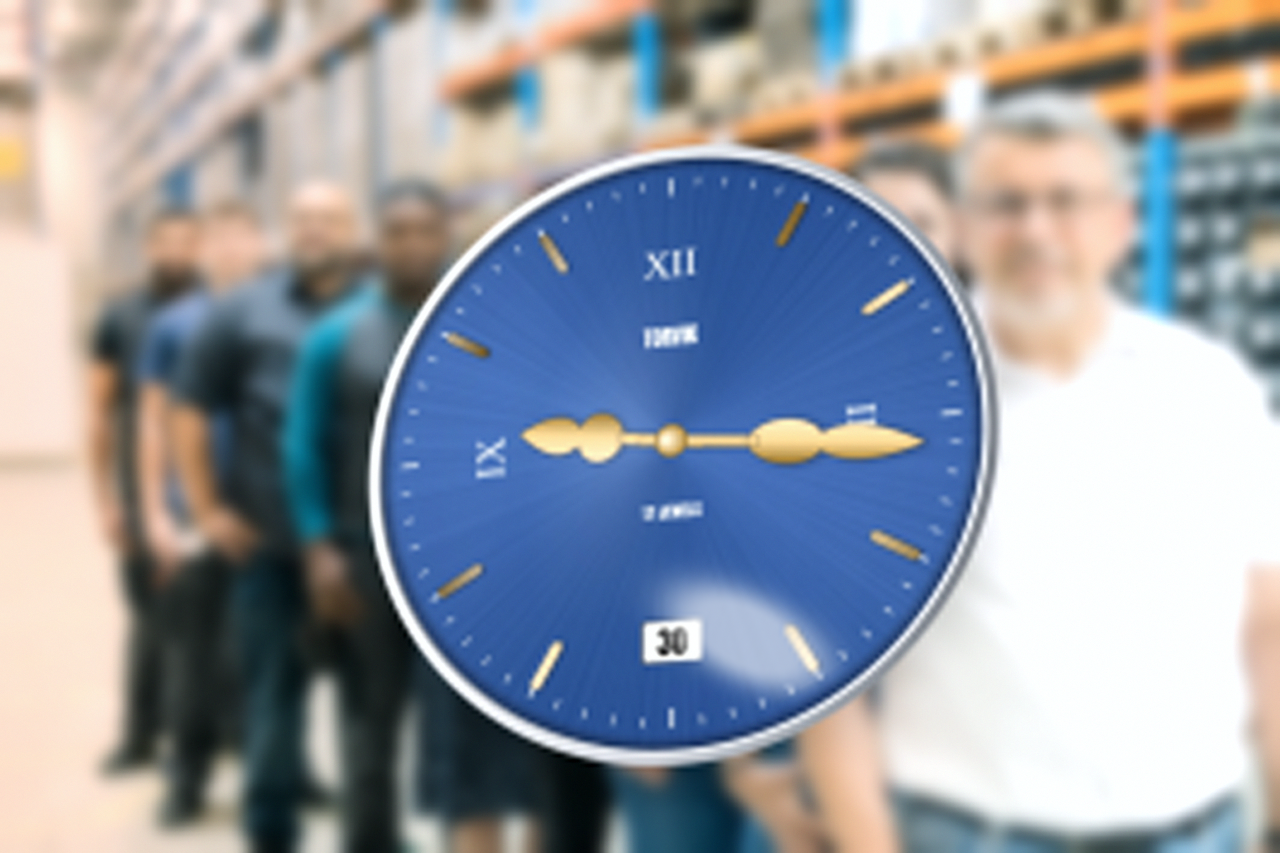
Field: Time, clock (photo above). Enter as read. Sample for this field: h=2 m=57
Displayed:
h=9 m=16
